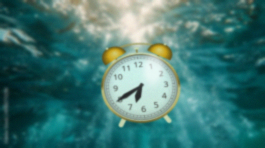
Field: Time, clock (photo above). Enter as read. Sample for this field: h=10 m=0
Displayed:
h=6 m=40
